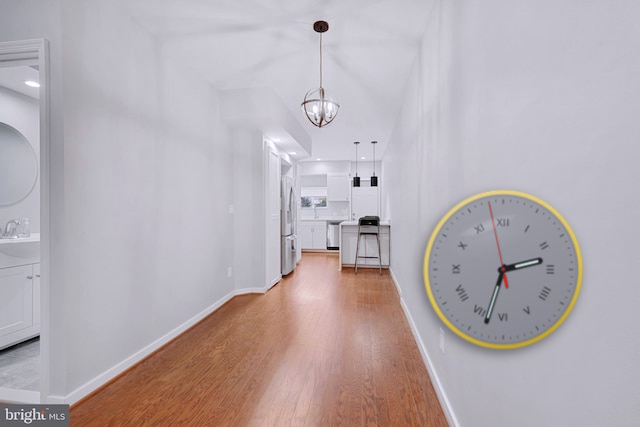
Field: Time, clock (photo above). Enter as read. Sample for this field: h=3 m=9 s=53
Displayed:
h=2 m=32 s=58
